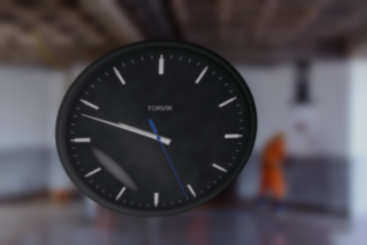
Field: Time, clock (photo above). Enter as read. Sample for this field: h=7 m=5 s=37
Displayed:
h=9 m=48 s=26
